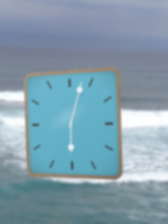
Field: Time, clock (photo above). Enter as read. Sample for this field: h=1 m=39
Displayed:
h=6 m=3
